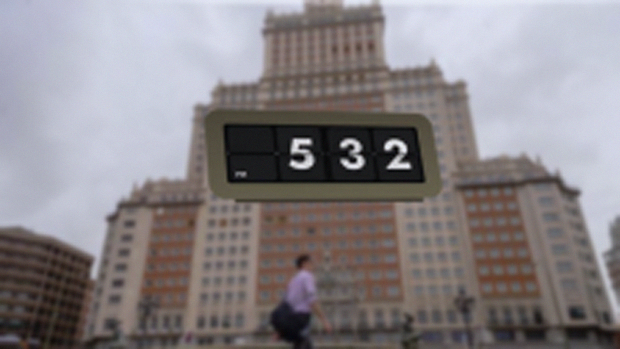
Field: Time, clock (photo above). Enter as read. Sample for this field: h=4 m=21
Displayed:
h=5 m=32
